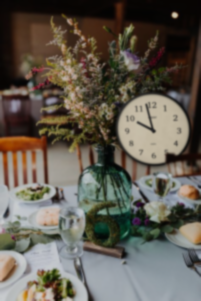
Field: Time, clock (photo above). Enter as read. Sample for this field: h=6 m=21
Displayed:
h=9 m=58
